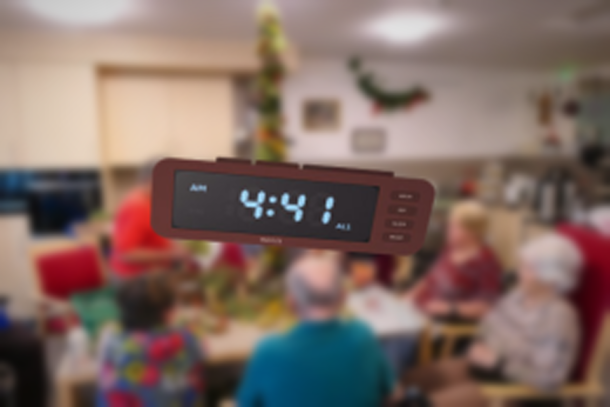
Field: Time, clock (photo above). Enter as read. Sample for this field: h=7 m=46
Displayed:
h=4 m=41
